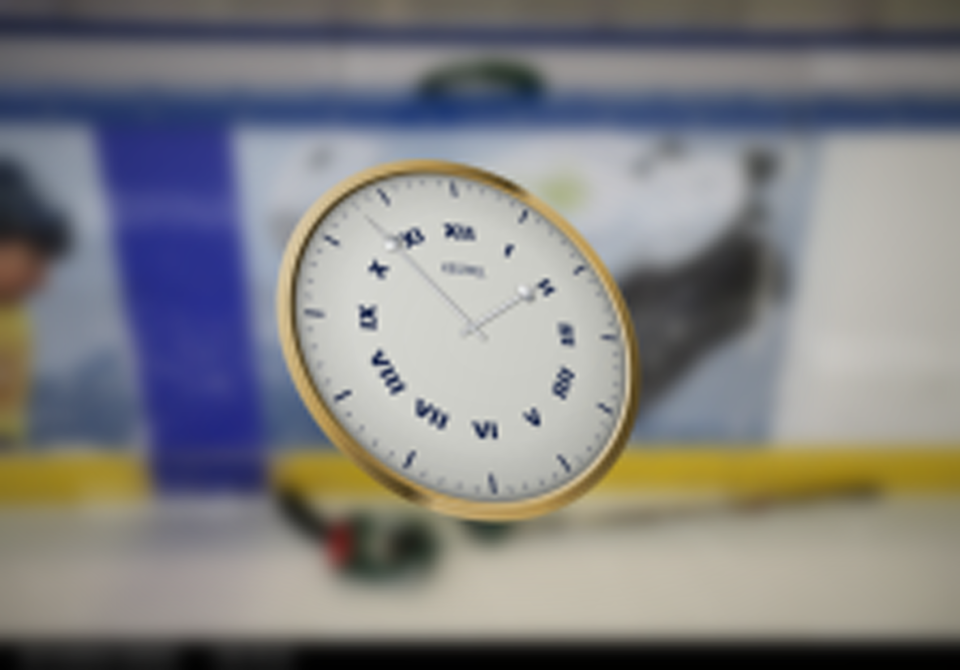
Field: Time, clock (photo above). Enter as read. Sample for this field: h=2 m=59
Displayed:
h=1 m=53
